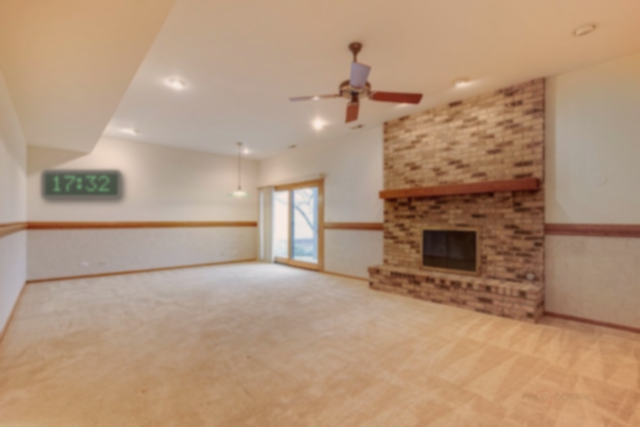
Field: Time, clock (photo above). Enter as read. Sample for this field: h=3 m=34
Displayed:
h=17 m=32
